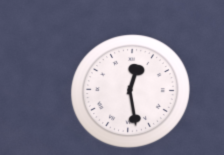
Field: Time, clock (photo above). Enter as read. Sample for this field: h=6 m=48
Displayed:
h=12 m=28
